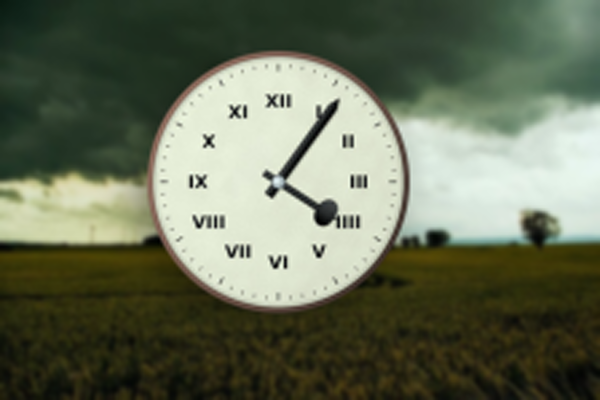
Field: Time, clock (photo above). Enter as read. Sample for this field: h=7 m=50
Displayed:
h=4 m=6
